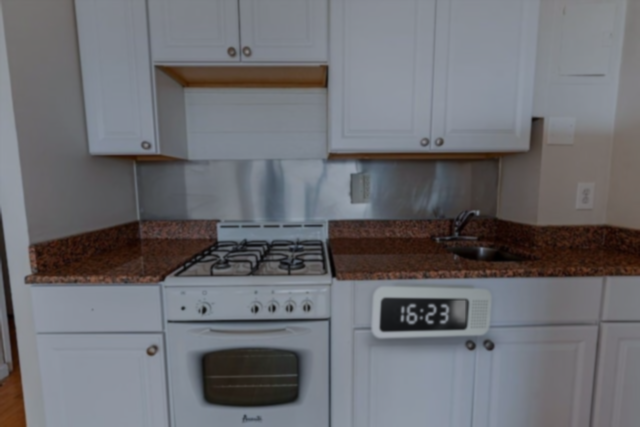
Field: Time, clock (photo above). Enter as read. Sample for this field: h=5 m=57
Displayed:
h=16 m=23
